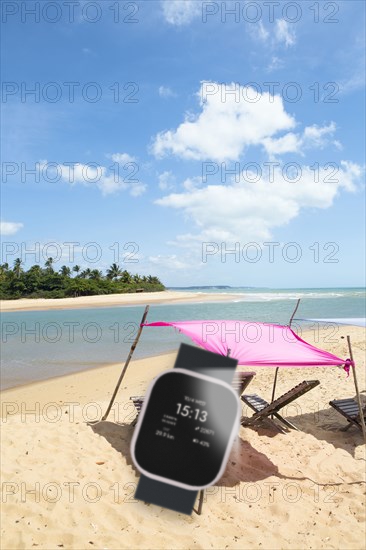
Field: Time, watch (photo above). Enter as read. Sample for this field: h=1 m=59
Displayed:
h=15 m=13
